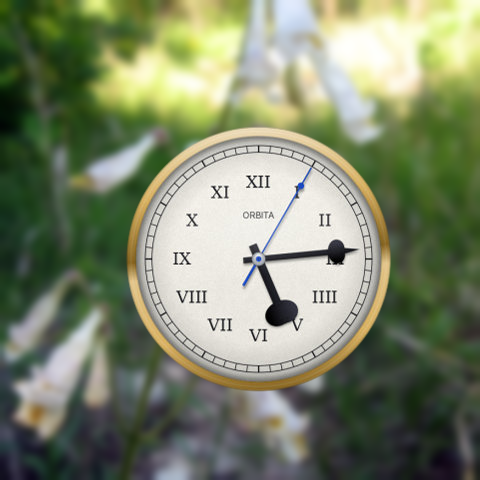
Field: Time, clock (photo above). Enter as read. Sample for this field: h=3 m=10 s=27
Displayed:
h=5 m=14 s=5
